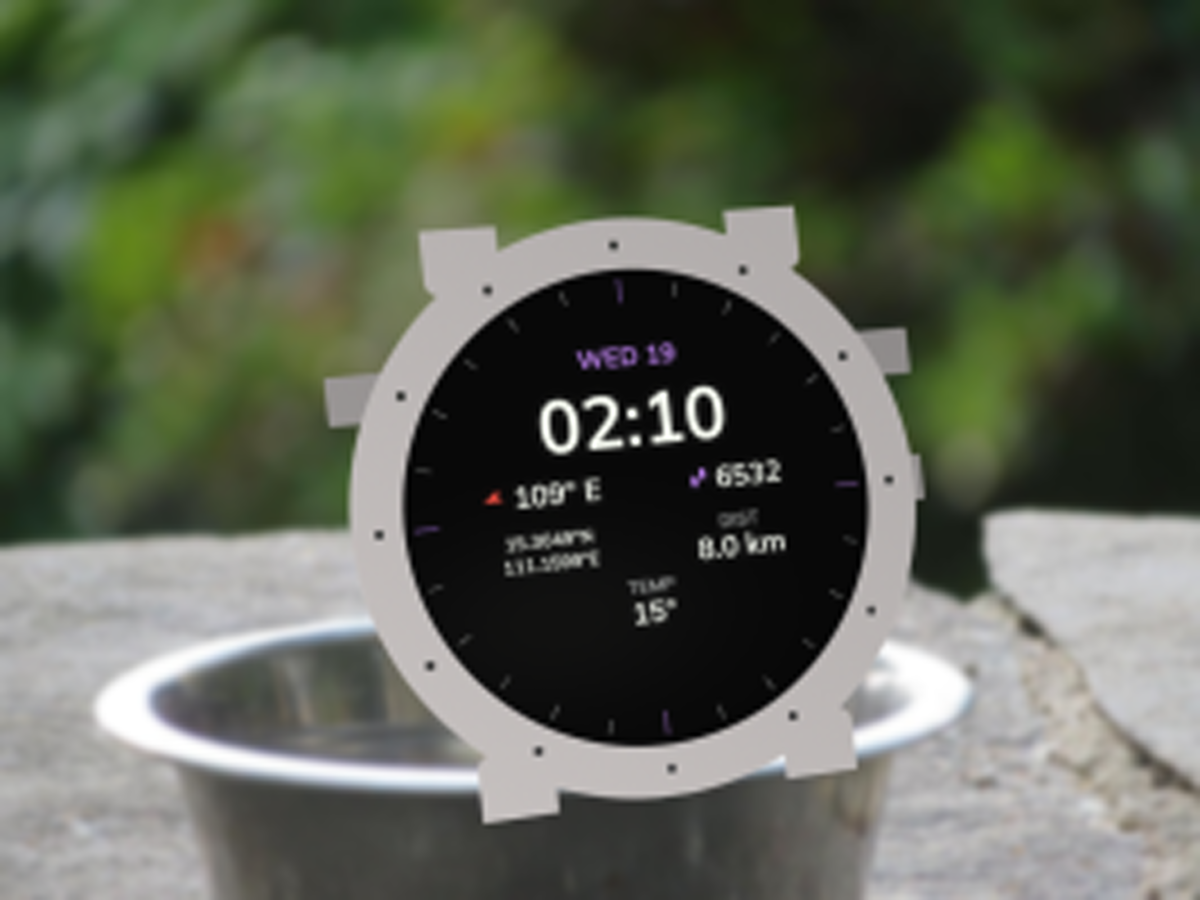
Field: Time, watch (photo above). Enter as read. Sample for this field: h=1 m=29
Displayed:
h=2 m=10
